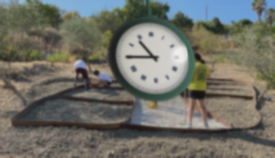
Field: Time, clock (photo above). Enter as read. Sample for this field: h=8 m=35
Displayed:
h=10 m=45
